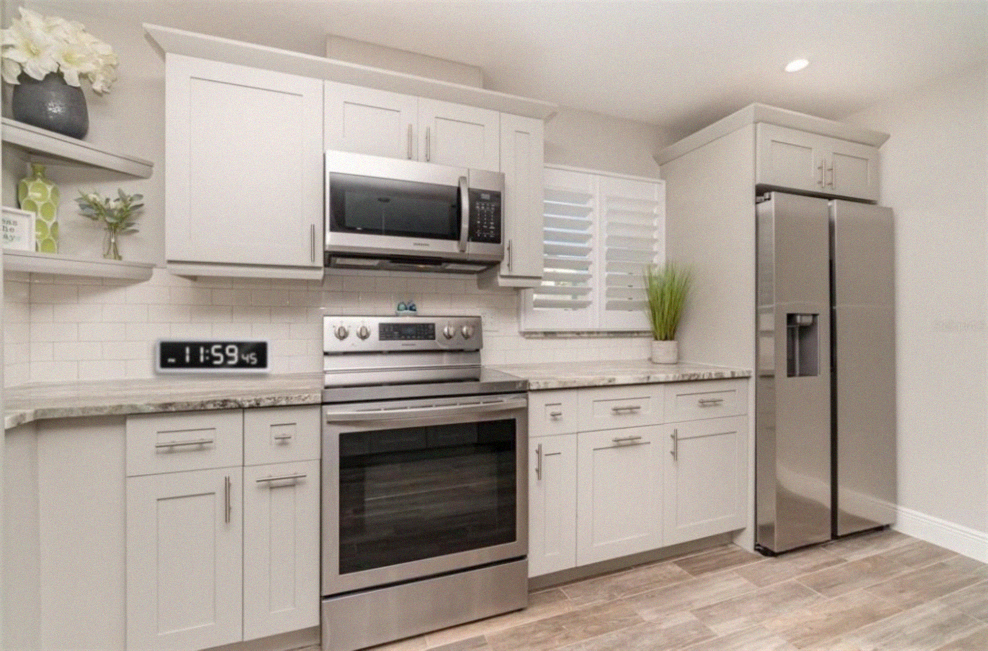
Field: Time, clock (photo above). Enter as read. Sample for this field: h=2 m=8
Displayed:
h=11 m=59
